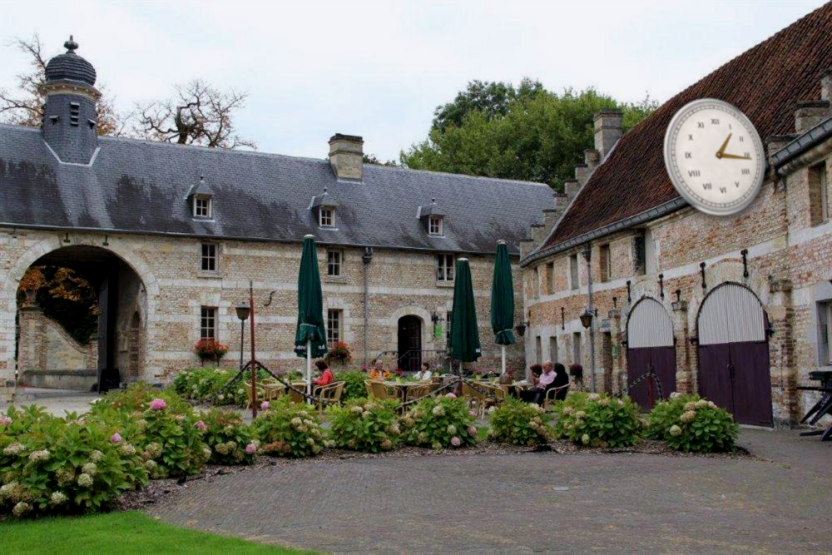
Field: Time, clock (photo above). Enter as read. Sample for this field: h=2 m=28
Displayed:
h=1 m=16
